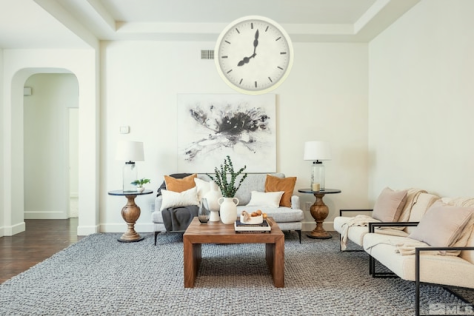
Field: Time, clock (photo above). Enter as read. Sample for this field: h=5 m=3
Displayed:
h=8 m=2
